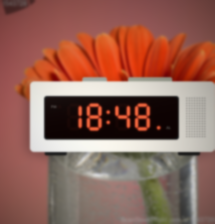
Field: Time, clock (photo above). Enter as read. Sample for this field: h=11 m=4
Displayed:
h=18 m=48
